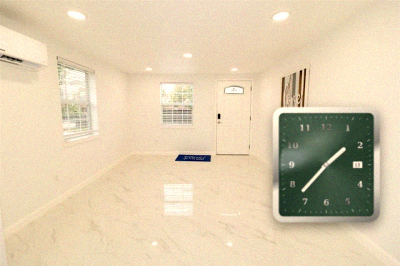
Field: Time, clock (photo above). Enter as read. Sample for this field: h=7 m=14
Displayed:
h=1 m=37
